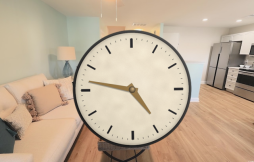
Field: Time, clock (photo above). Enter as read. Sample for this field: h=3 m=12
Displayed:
h=4 m=47
